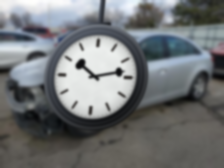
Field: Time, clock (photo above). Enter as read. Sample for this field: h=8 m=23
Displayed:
h=10 m=13
